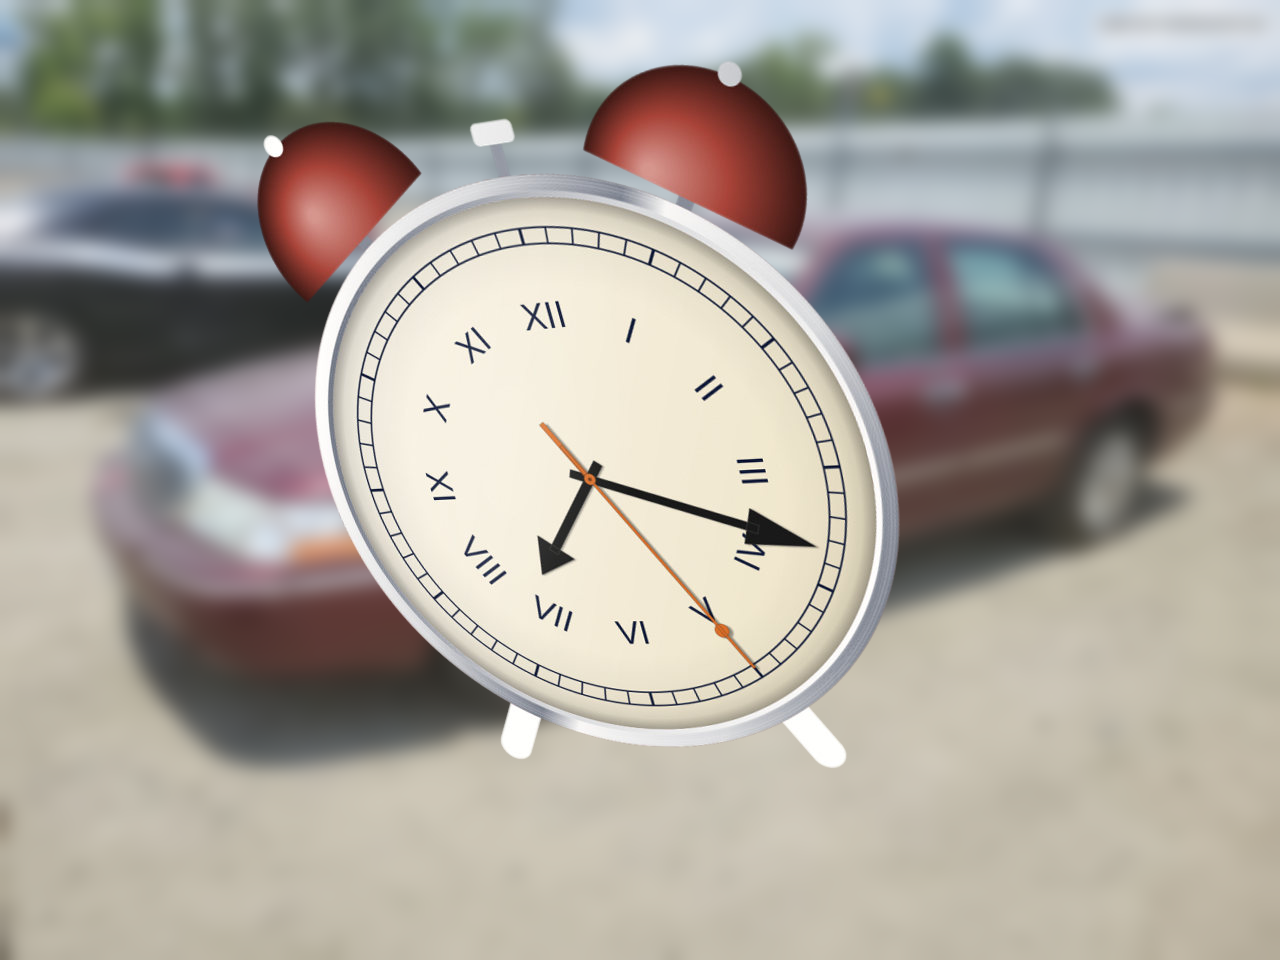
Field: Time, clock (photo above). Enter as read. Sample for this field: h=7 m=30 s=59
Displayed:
h=7 m=18 s=25
